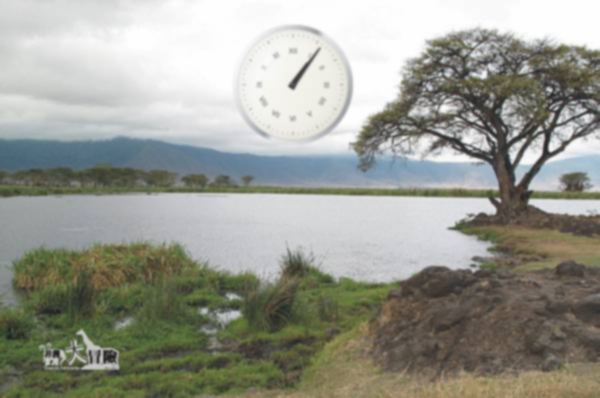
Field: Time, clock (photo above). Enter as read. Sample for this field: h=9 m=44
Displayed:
h=1 m=6
